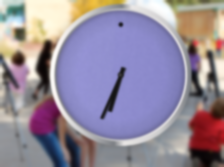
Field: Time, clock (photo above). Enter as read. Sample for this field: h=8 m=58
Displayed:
h=6 m=34
